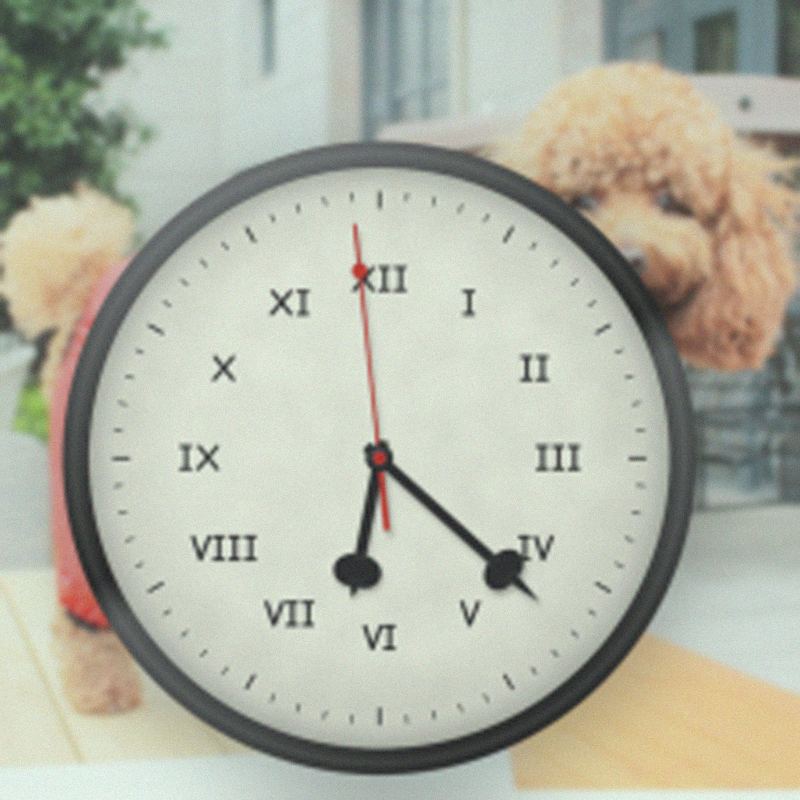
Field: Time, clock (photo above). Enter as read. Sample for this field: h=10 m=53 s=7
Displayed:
h=6 m=21 s=59
